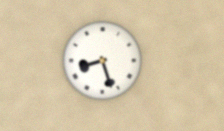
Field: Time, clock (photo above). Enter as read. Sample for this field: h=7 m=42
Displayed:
h=8 m=27
